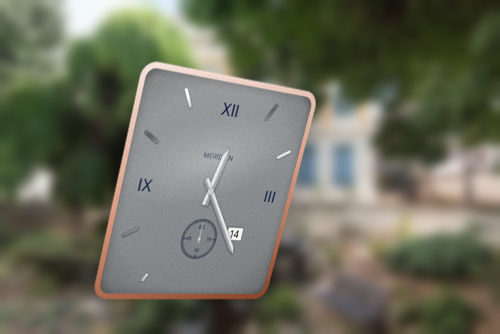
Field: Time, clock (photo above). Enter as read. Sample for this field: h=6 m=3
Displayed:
h=12 m=24
